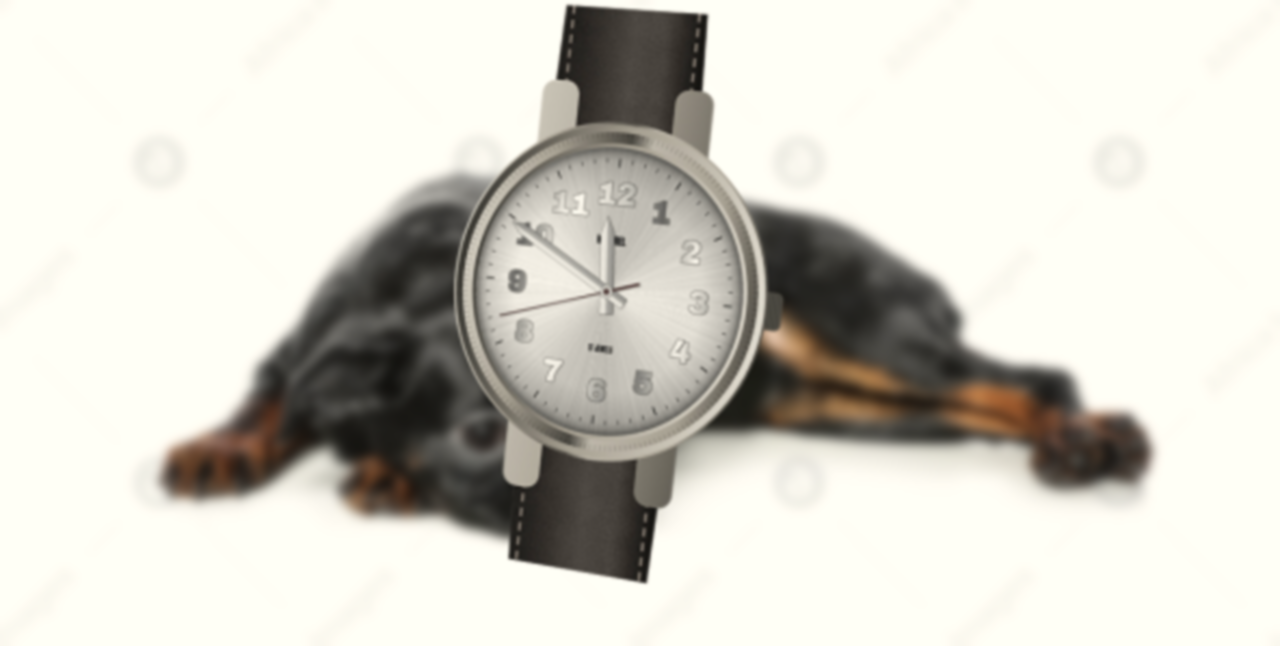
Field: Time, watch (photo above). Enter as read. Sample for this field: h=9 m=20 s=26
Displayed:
h=11 m=49 s=42
